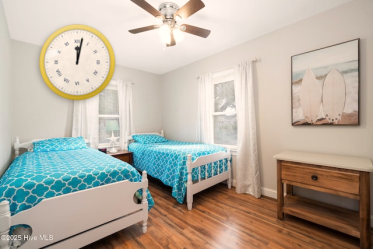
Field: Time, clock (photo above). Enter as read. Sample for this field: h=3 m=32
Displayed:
h=12 m=2
